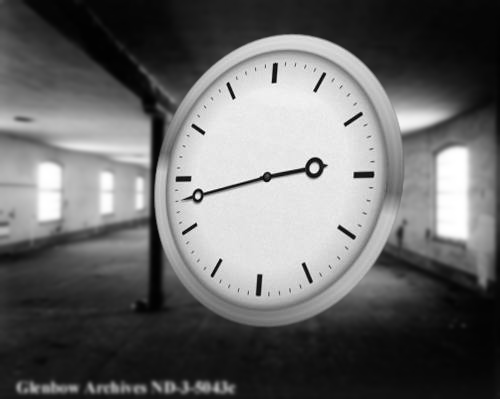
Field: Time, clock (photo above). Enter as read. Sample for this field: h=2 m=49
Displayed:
h=2 m=43
